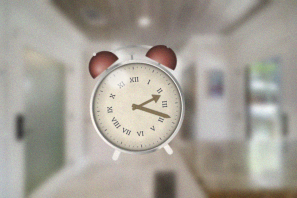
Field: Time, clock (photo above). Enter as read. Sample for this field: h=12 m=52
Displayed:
h=2 m=19
